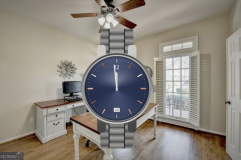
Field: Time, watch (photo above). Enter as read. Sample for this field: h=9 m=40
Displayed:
h=11 m=59
